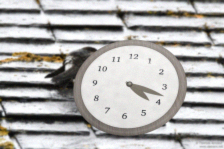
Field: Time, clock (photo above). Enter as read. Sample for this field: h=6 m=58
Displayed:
h=4 m=18
